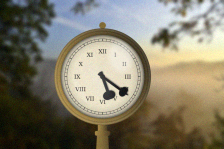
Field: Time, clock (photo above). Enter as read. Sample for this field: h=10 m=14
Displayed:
h=5 m=21
